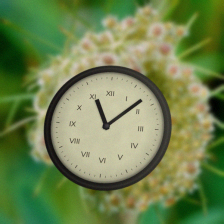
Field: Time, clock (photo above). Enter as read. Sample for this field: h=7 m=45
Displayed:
h=11 m=8
